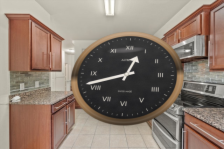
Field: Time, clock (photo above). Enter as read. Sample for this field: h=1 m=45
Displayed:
h=12 m=42
